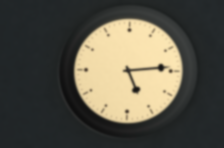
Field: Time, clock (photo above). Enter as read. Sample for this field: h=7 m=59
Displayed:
h=5 m=14
